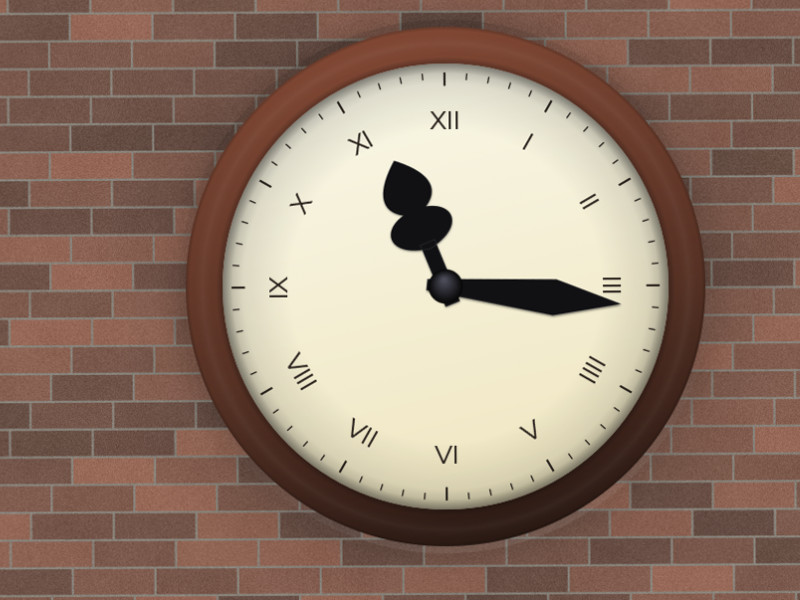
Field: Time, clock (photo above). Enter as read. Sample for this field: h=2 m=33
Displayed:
h=11 m=16
